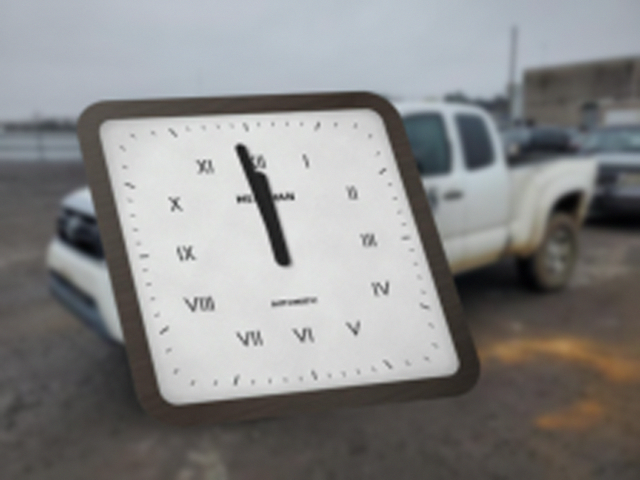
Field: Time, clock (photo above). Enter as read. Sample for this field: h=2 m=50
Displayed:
h=11 m=59
